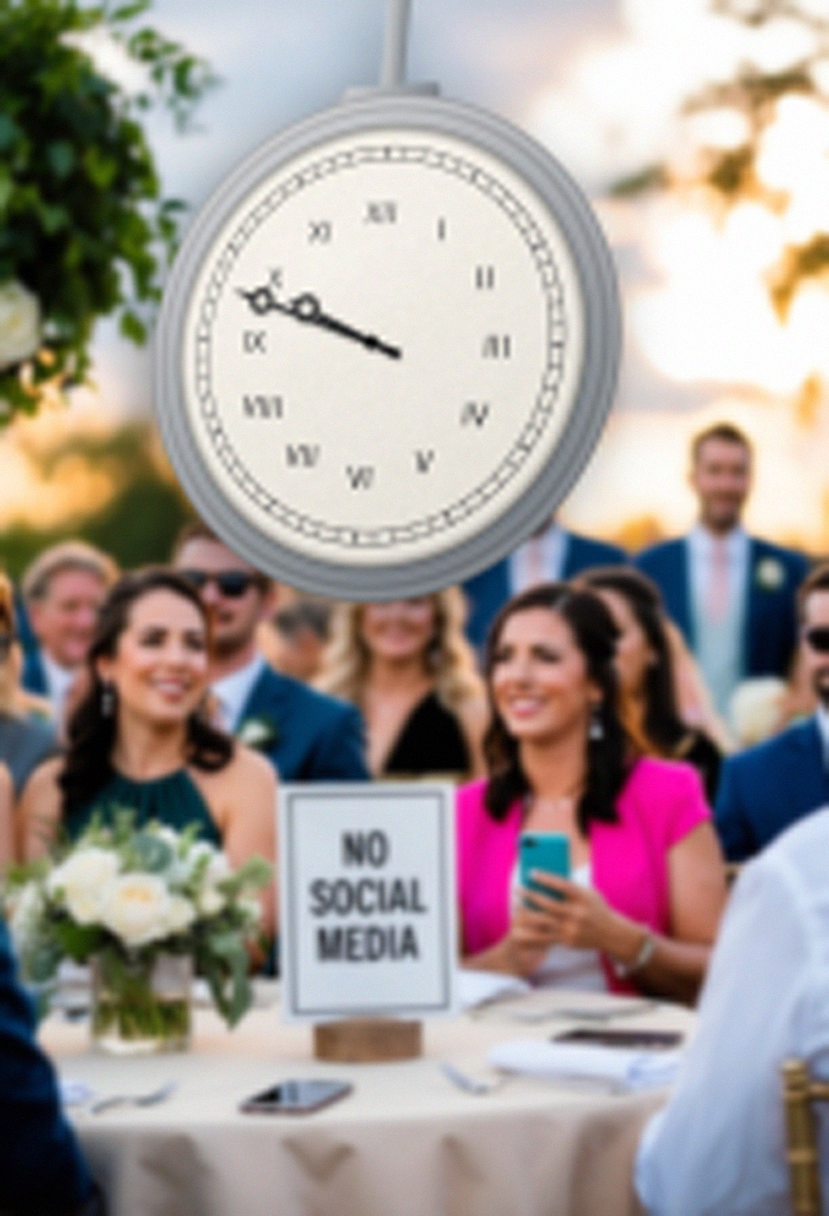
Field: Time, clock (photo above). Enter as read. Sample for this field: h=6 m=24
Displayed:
h=9 m=48
